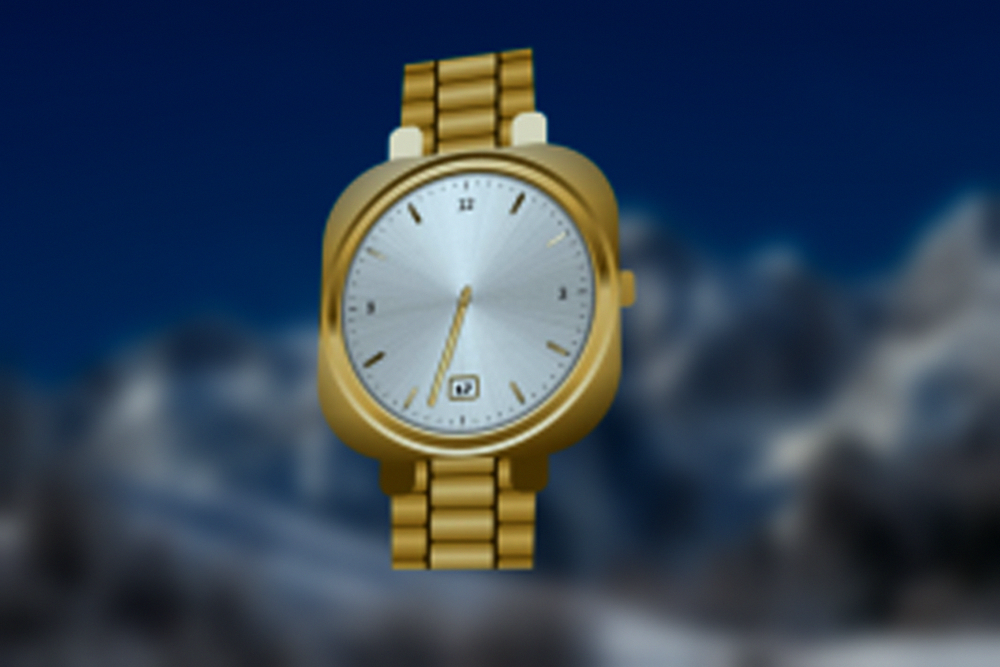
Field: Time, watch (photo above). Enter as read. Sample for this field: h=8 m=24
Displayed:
h=6 m=33
